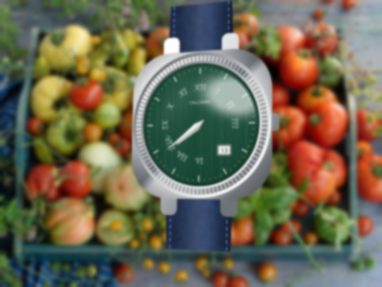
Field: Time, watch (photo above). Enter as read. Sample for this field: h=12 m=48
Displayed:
h=7 m=39
